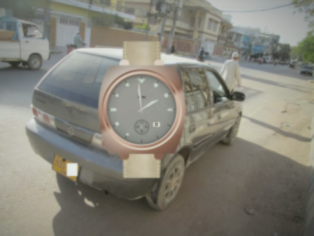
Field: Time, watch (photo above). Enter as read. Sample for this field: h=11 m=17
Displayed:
h=1 m=59
